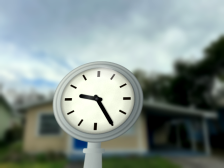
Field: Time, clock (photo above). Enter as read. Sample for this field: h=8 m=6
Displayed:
h=9 m=25
